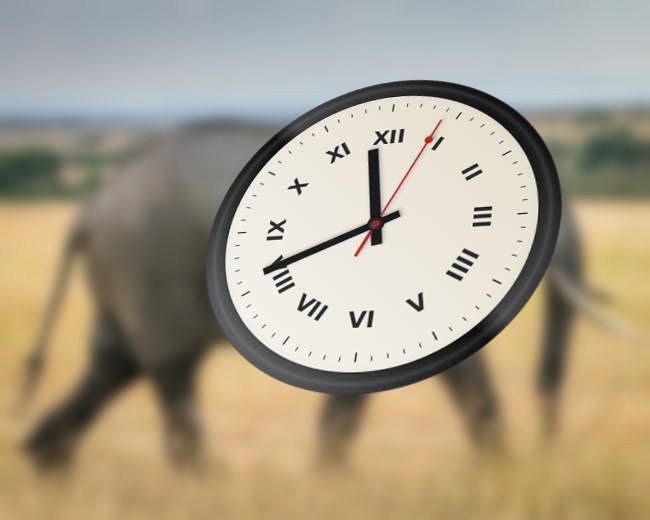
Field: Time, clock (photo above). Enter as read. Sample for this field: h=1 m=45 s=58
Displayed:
h=11 m=41 s=4
